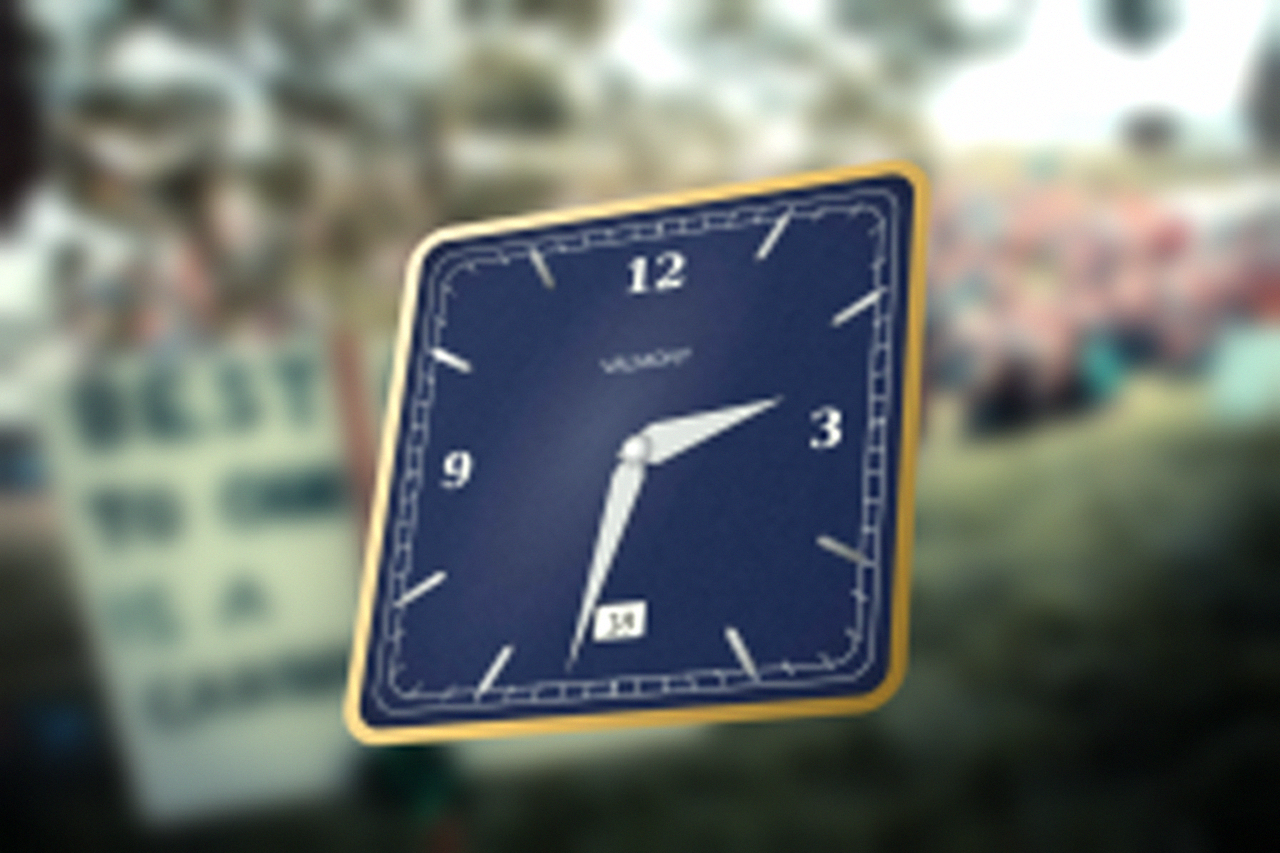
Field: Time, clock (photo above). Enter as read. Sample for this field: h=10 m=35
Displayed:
h=2 m=32
